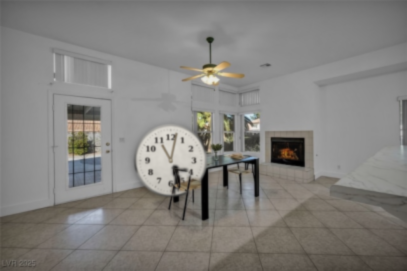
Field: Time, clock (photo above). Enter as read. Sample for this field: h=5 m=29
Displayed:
h=11 m=2
